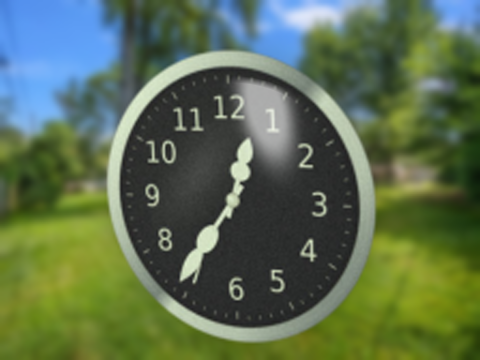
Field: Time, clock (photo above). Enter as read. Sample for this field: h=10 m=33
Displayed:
h=12 m=36
